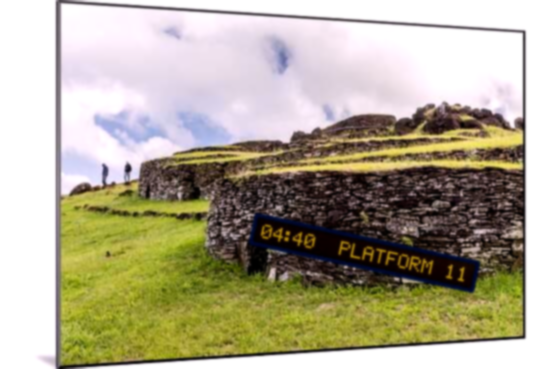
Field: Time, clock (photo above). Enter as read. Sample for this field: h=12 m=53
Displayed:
h=4 m=40
